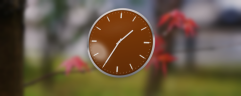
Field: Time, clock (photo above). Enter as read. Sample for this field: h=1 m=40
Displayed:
h=1 m=35
